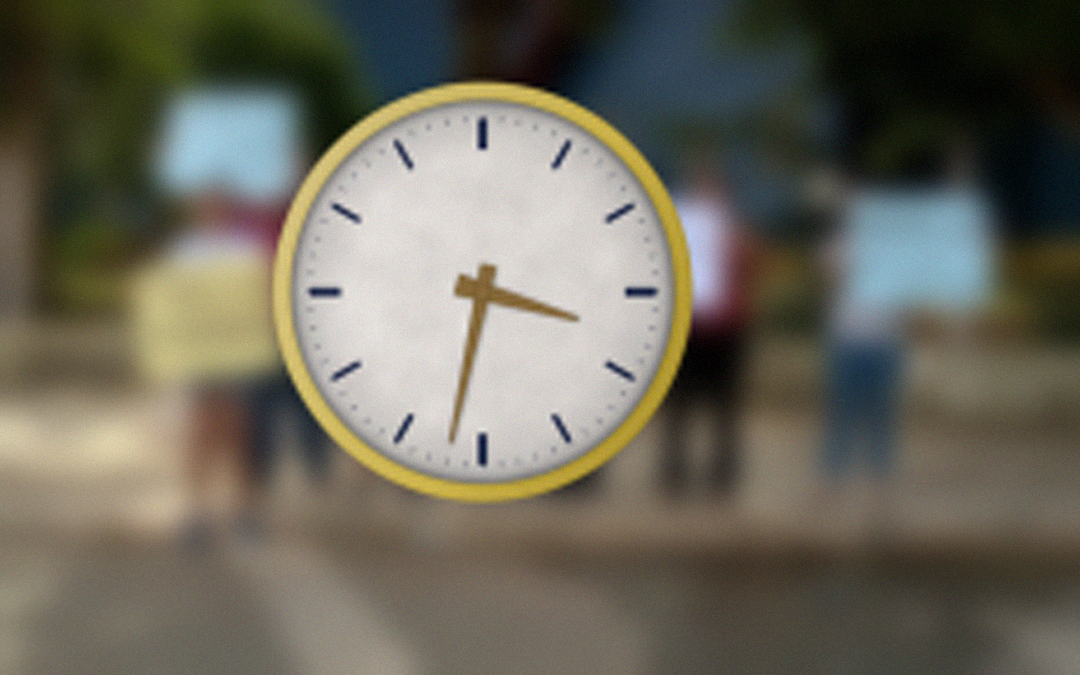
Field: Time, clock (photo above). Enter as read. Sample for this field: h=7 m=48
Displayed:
h=3 m=32
